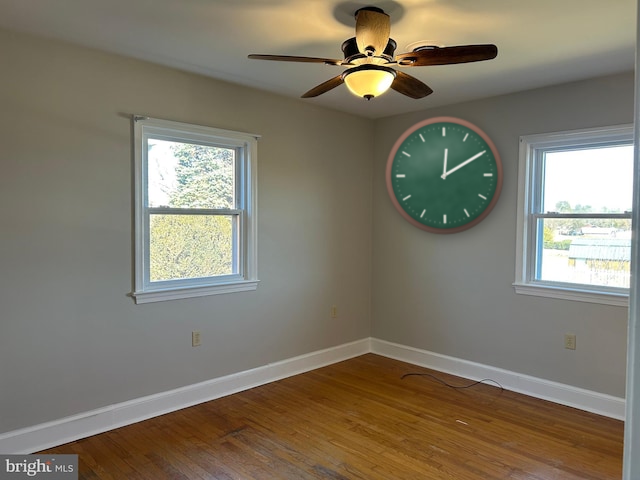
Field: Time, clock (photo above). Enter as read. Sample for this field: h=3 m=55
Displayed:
h=12 m=10
